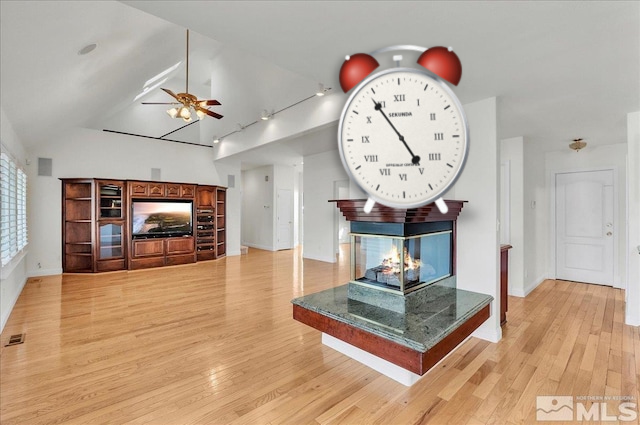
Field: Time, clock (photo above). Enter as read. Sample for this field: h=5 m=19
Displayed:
h=4 m=54
